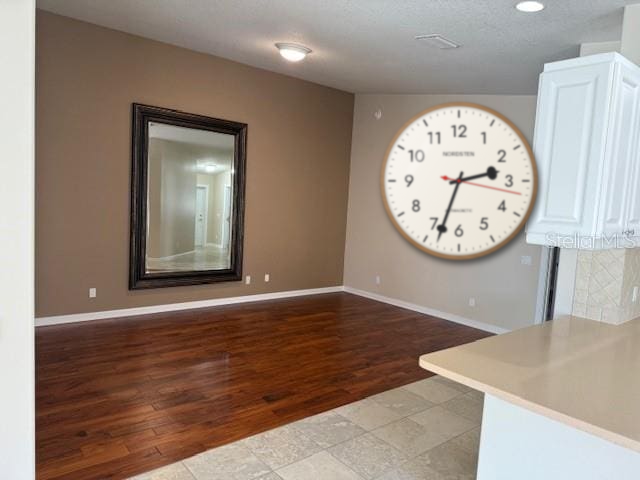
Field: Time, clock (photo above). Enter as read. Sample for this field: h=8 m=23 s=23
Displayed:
h=2 m=33 s=17
